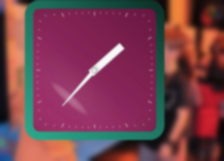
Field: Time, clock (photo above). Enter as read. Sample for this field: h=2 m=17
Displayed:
h=1 m=37
